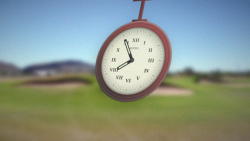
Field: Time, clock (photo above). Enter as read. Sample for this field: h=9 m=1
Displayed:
h=7 m=55
